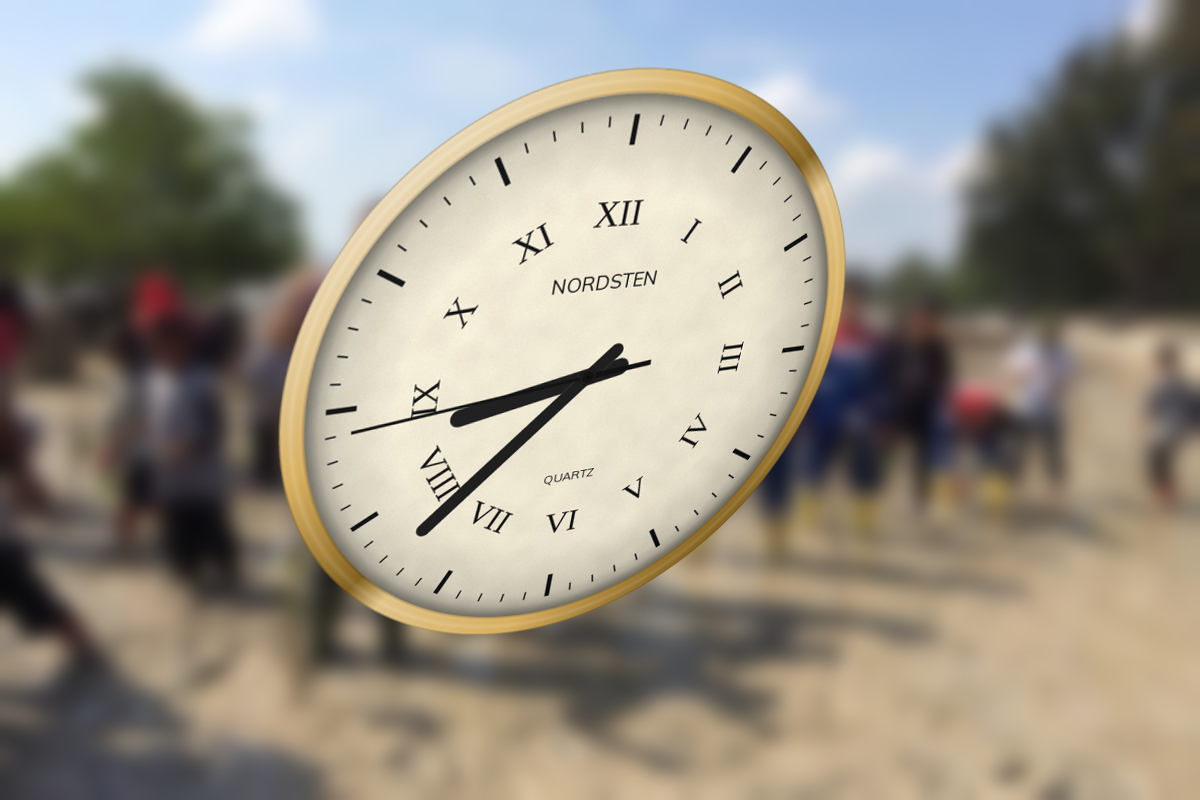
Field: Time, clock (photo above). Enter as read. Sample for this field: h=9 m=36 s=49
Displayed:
h=8 m=37 s=44
